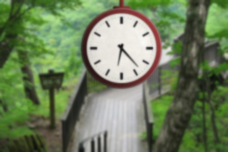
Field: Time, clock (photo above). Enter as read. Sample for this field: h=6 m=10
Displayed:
h=6 m=23
